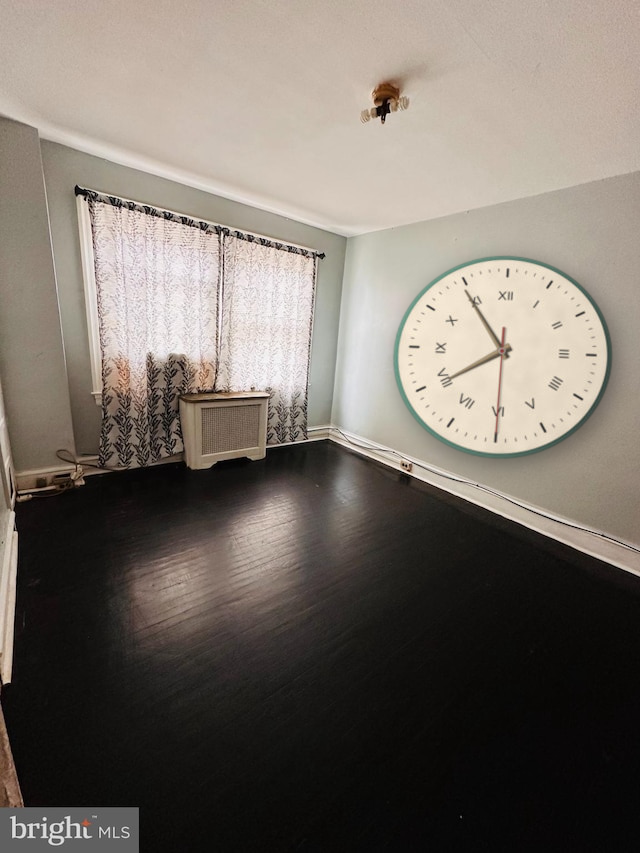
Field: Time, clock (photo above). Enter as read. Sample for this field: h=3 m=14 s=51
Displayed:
h=7 m=54 s=30
